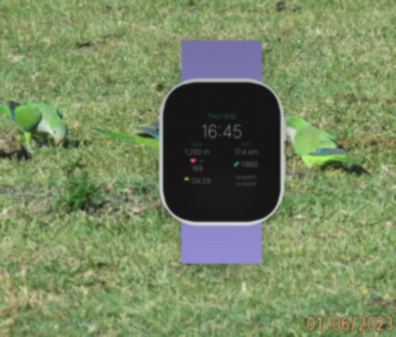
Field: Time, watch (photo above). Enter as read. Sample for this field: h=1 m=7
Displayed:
h=16 m=45
